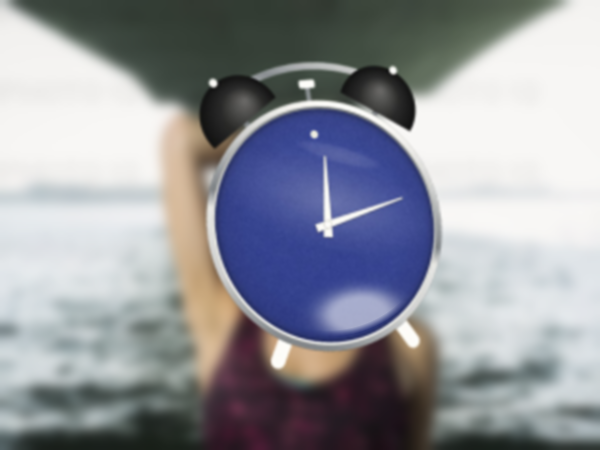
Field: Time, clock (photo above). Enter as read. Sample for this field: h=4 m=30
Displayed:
h=12 m=13
